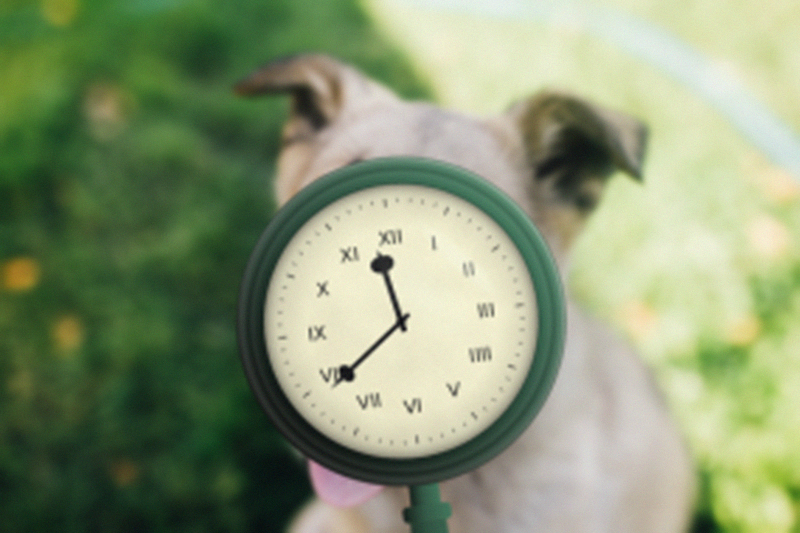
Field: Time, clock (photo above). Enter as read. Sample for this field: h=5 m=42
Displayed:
h=11 m=39
